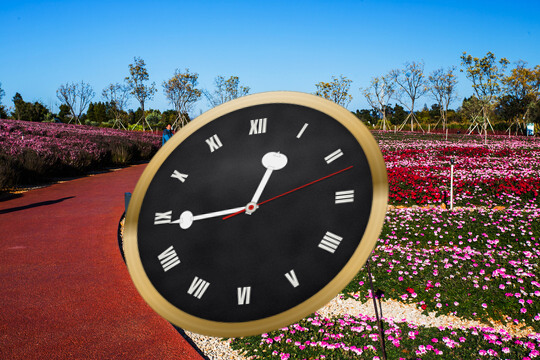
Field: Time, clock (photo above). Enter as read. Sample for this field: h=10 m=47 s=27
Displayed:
h=12 m=44 s=12
